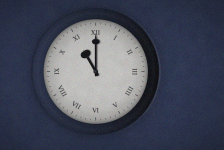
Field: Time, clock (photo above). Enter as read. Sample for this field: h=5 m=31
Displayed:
h=11 m=0
